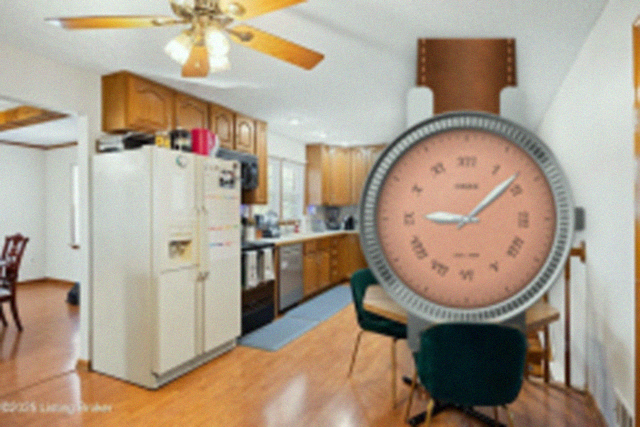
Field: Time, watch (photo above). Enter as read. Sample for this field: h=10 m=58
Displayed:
h=9 m=8
